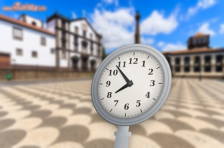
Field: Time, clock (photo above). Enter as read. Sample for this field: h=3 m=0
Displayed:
h=7 m=53
